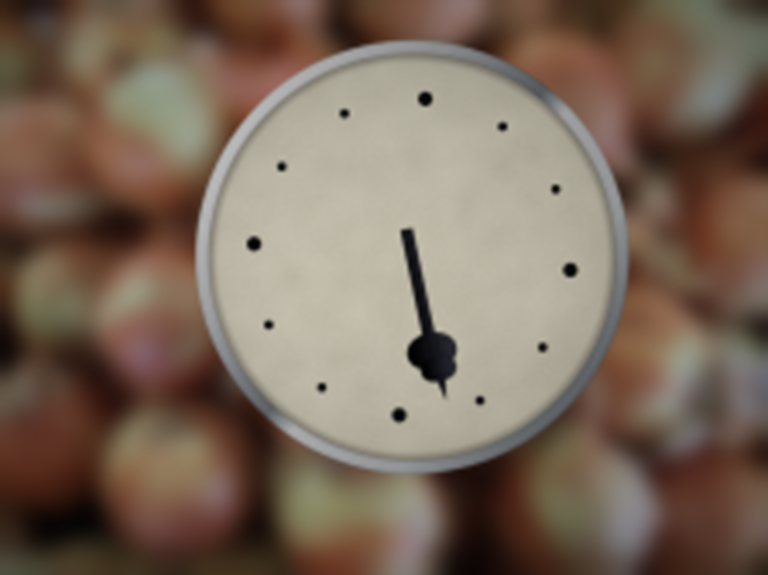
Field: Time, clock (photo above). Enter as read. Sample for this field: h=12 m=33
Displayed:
h=5 m=27
